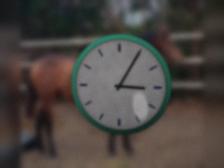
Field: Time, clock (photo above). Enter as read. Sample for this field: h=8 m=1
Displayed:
h=3 m=5
